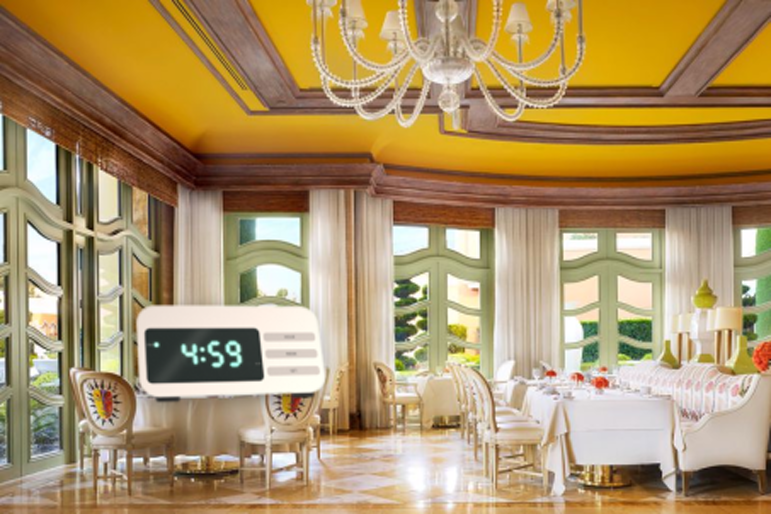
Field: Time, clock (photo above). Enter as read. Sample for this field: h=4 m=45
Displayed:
h=4 m=59
